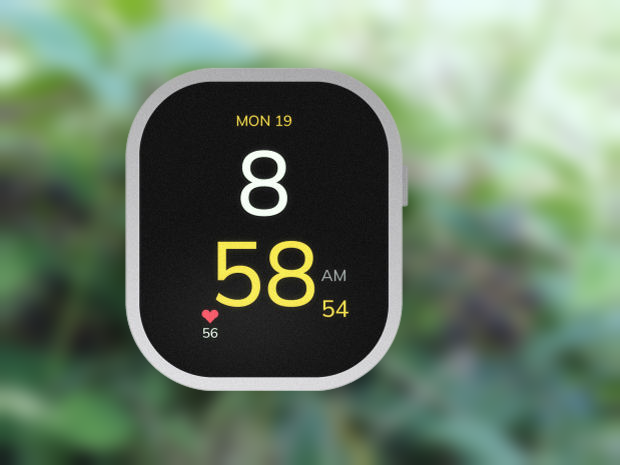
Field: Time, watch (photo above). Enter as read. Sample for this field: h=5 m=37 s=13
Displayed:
h=8 m=58 s=54
